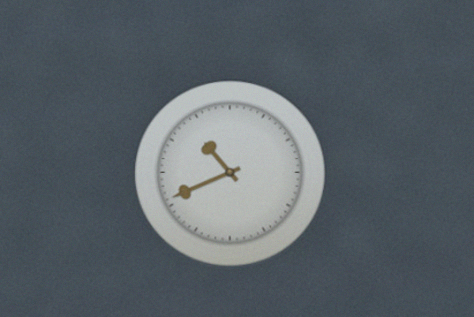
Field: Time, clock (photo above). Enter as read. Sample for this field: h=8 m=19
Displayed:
h=10 m=41
